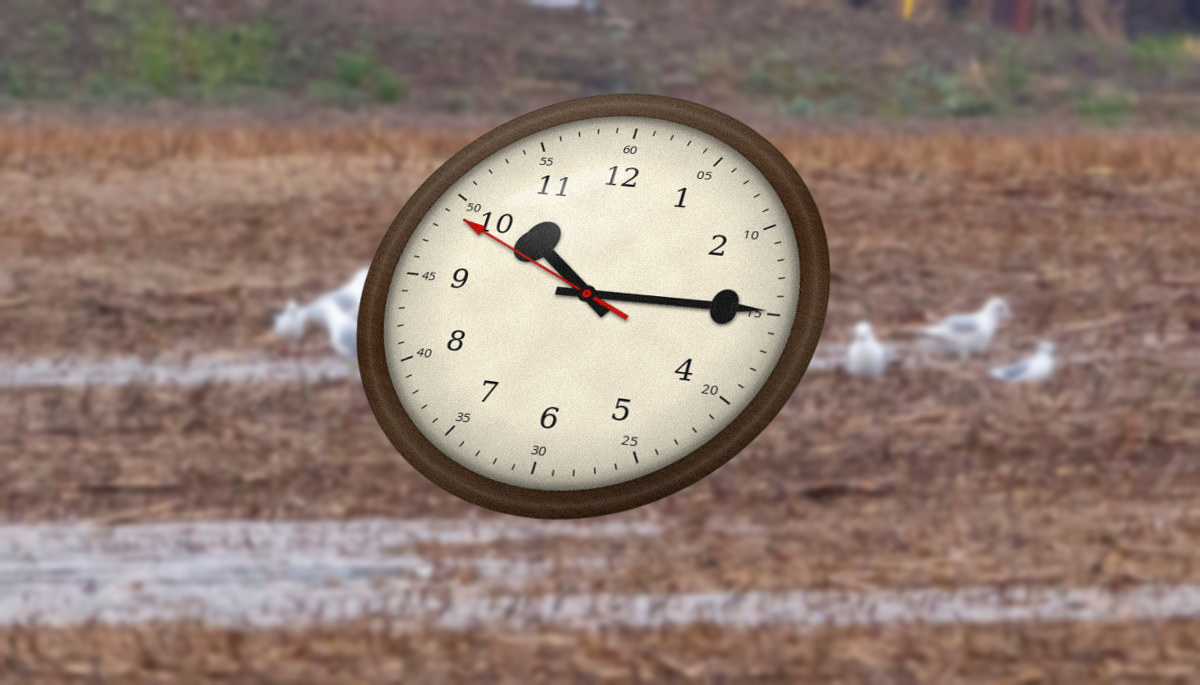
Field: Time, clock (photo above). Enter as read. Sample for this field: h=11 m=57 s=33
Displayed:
h=10 m=14 s=49
